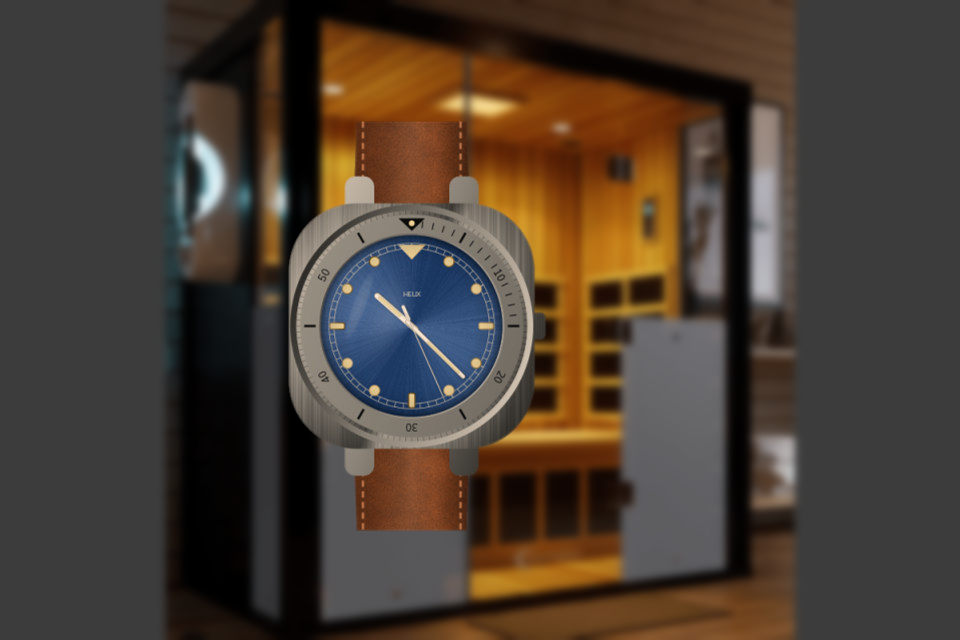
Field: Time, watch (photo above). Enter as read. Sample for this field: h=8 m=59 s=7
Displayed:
h=10 m=22 s=26
